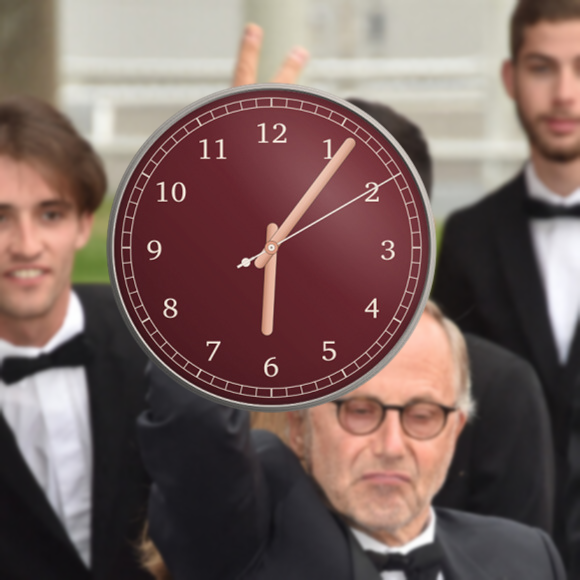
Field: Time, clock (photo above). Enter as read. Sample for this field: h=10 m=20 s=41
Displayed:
h=6 m=6 s=10
